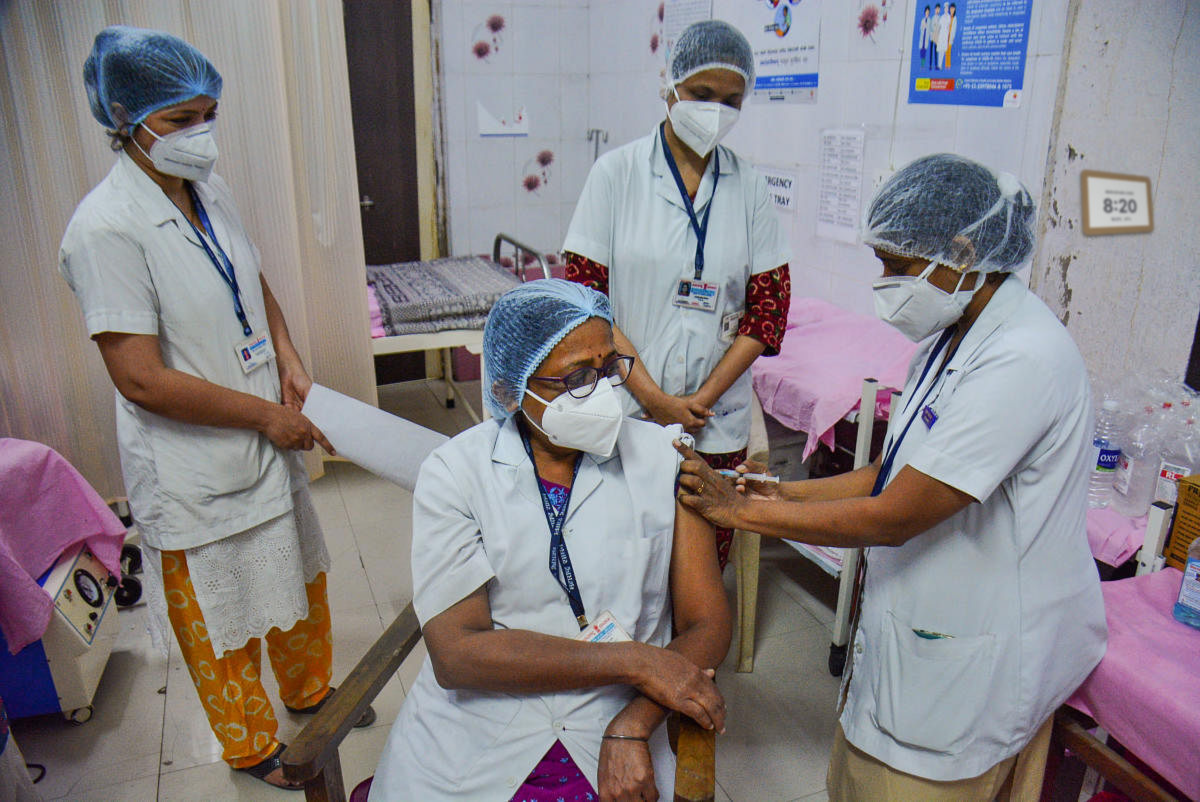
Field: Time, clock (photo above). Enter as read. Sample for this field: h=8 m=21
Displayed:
h=8 m=20
